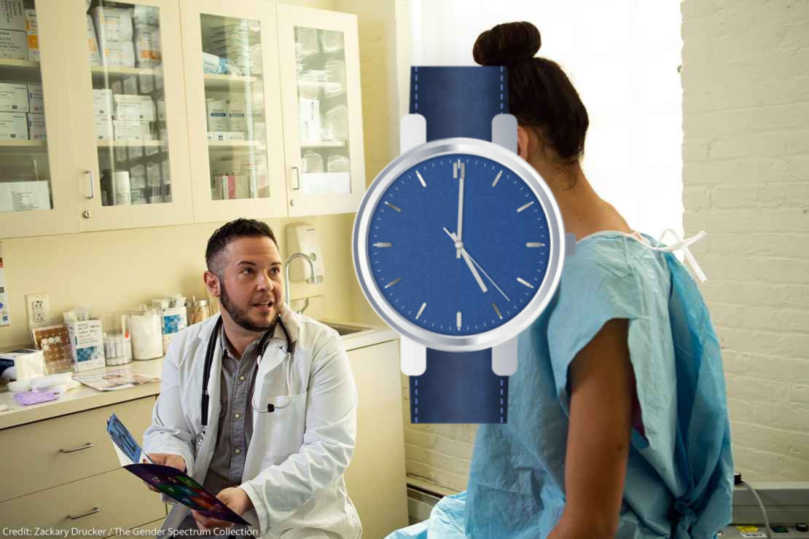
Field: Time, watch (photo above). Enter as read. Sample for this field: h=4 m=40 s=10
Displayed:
h=5 m=0 s=23
